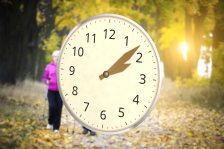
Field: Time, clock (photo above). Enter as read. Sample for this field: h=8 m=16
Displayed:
h=2 m=8
